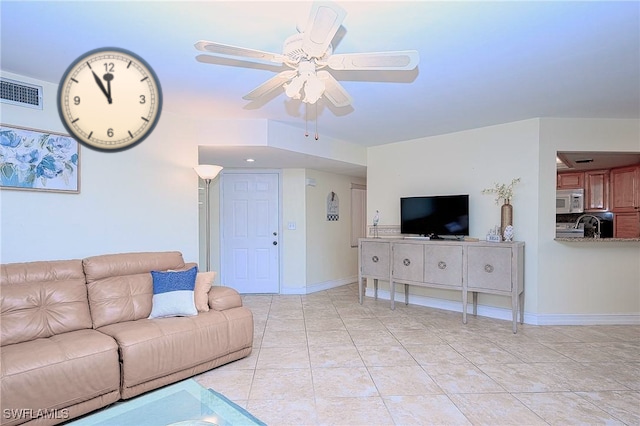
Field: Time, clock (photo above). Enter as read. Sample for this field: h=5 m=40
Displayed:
h=11 m=55
